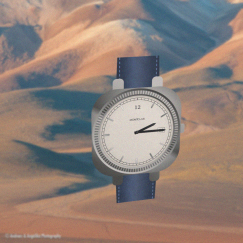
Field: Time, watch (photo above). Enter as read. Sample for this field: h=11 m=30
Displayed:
h=2 m=15
